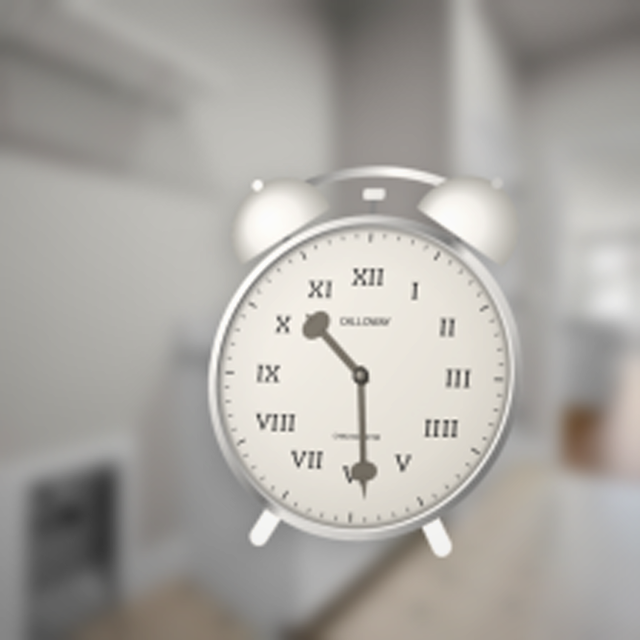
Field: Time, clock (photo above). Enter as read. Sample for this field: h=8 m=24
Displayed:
h=10 m=29
